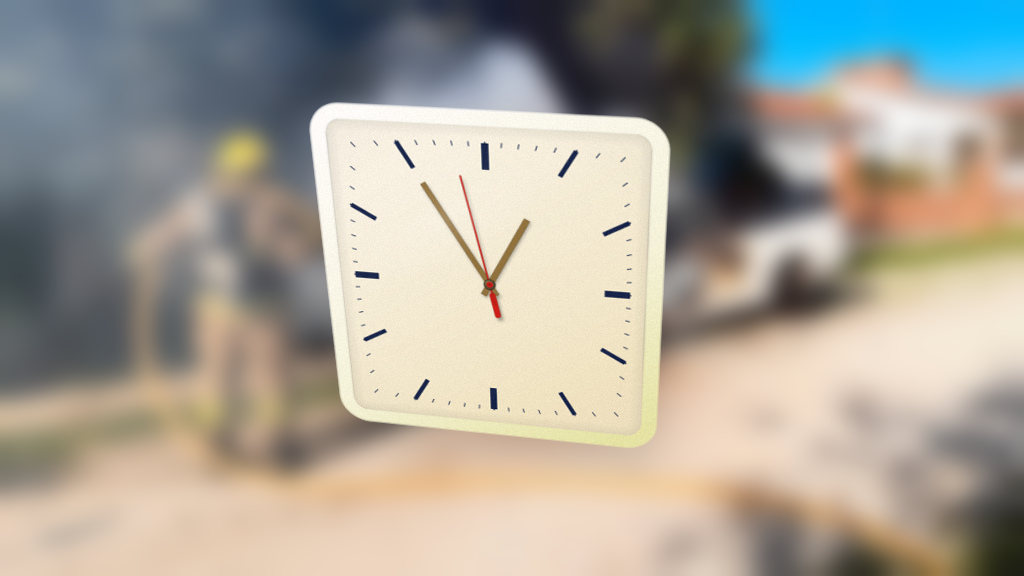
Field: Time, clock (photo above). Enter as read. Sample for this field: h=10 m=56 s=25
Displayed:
h=12 m=54 s=58
